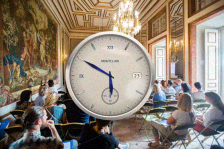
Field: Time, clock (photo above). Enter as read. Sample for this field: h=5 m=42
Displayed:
h=5 m=50
